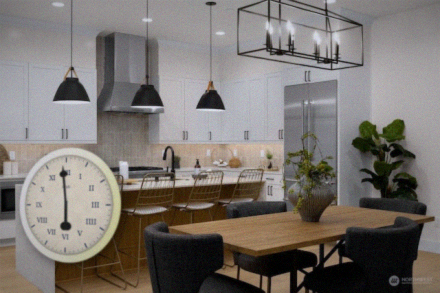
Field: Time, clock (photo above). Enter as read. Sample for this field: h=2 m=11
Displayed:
h=5 m=59
